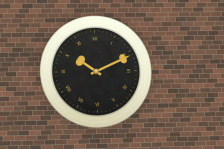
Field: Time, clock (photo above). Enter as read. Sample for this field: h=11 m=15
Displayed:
h=10 m=11
